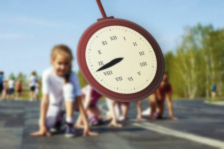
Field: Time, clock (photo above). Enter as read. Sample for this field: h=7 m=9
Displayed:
h=8 m=43
